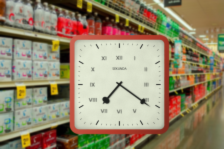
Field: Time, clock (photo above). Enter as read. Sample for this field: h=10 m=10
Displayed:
h=7 m=21
